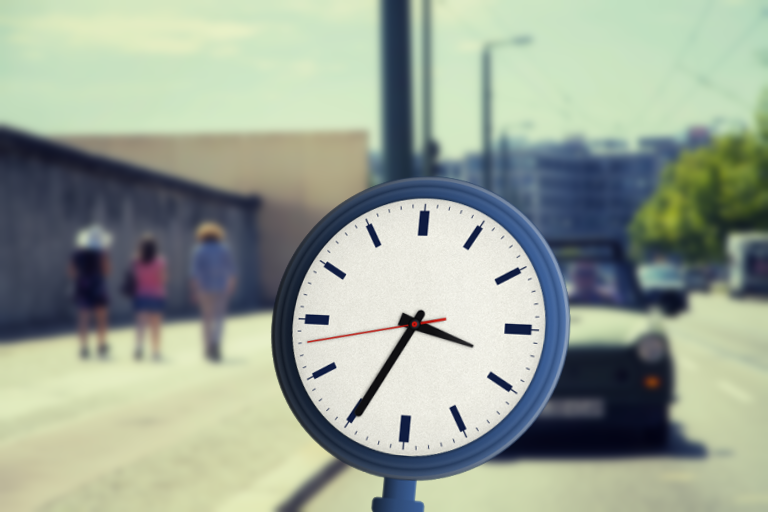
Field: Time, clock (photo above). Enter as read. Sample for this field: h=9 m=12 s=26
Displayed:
h=3 m=34 s=43
